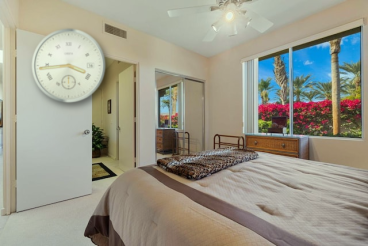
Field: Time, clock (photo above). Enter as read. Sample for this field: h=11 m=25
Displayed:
h=3 m=44
